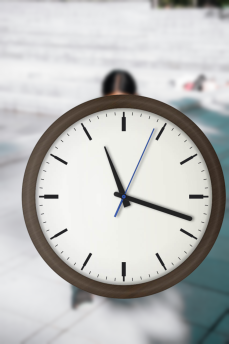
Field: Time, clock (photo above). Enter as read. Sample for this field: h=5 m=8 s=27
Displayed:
h=11 m=18 s=4
